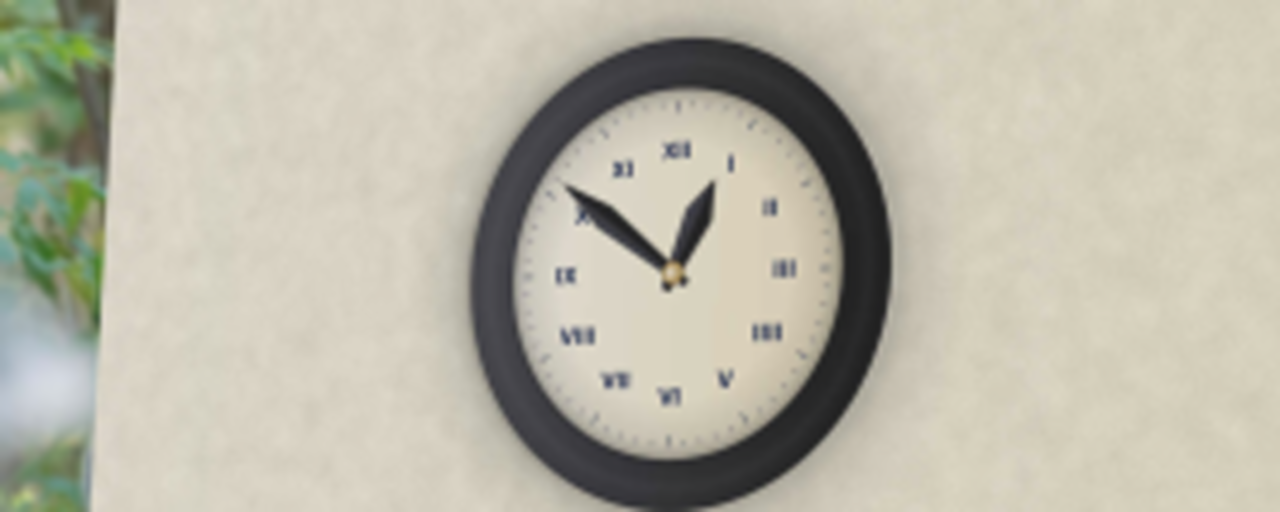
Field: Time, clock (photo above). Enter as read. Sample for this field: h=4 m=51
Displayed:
h=12 m=51
